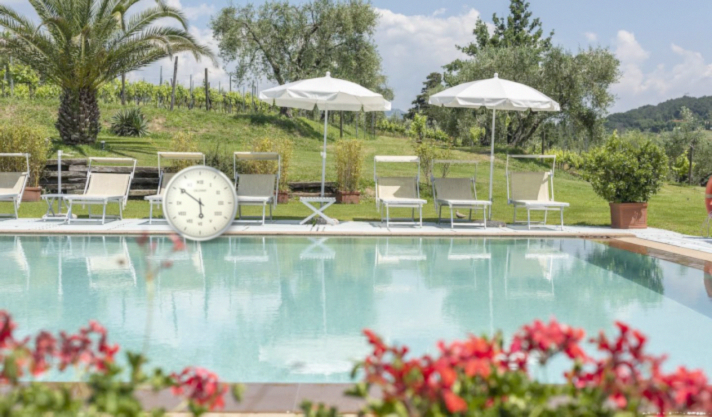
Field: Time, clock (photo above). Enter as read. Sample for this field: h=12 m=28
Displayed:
h=5 m=51
